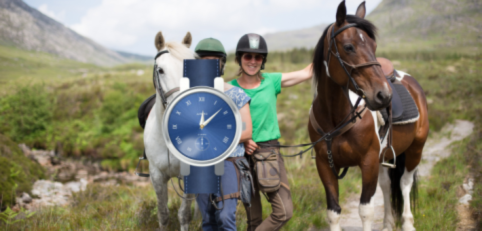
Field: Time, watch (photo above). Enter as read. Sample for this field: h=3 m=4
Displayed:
h=12 m=8
